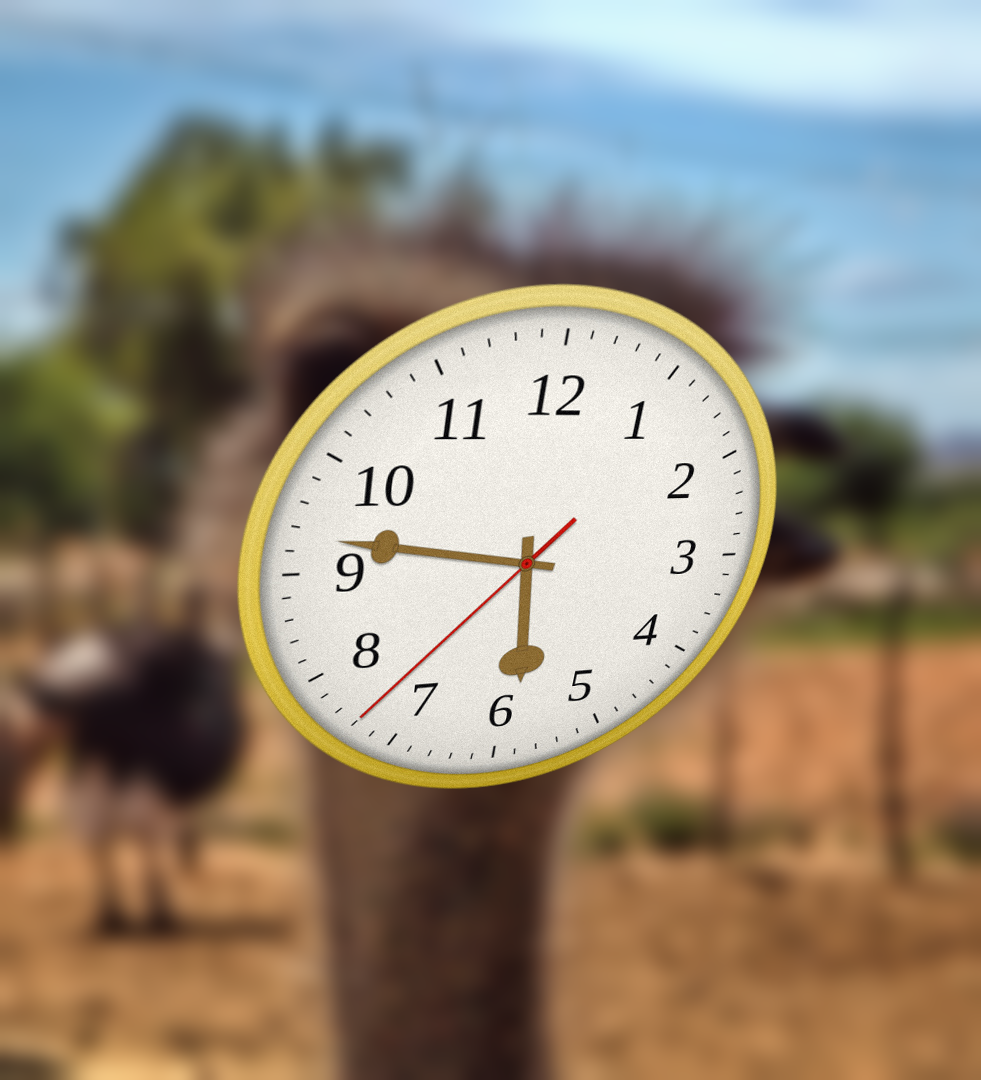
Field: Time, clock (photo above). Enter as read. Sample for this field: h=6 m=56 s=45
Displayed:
h=5 m=46 s=37
